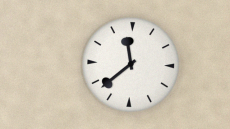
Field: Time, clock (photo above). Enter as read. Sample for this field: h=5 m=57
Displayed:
h=11 m=38
